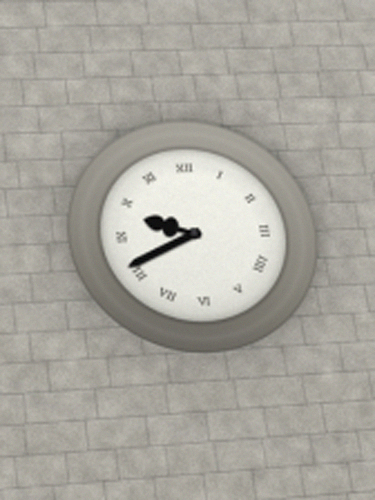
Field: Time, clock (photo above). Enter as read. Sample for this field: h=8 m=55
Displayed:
h=9 m=41
